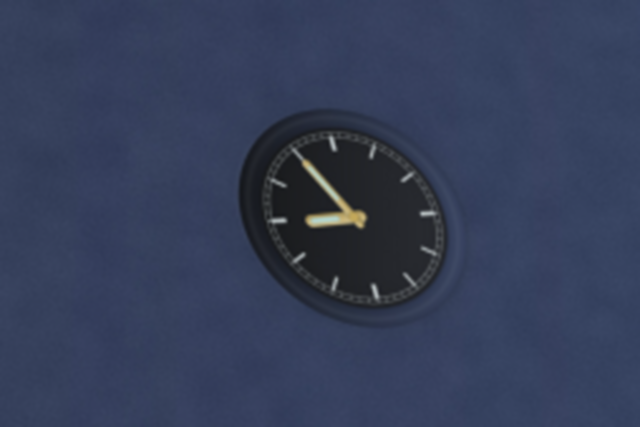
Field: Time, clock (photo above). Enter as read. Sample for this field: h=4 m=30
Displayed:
h=8 m=55
